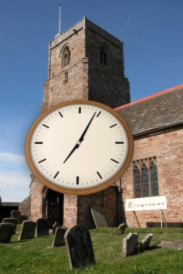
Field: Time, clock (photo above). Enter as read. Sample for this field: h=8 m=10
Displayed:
h=7 m=4
